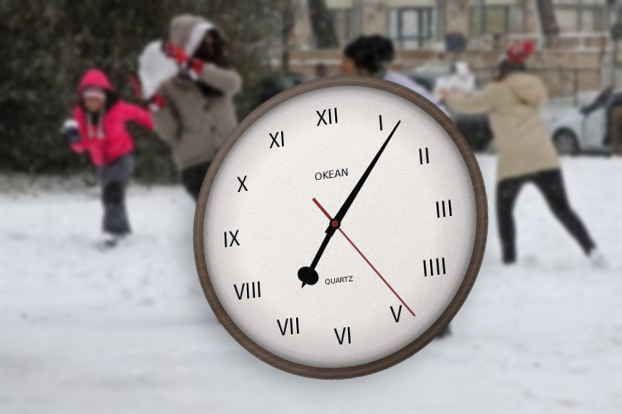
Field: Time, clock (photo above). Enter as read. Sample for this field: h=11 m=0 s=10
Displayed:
h=7 m=6 s=24
